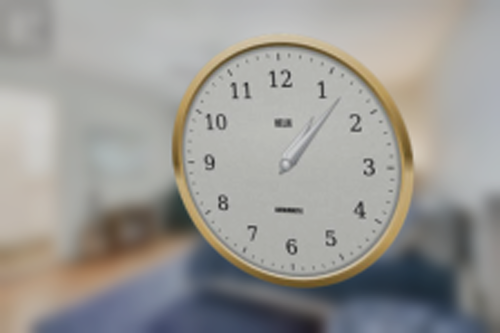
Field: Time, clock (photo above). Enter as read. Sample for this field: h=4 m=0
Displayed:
h=1 m=7
